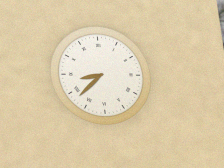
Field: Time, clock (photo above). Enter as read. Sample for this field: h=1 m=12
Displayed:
h=8 m=38
